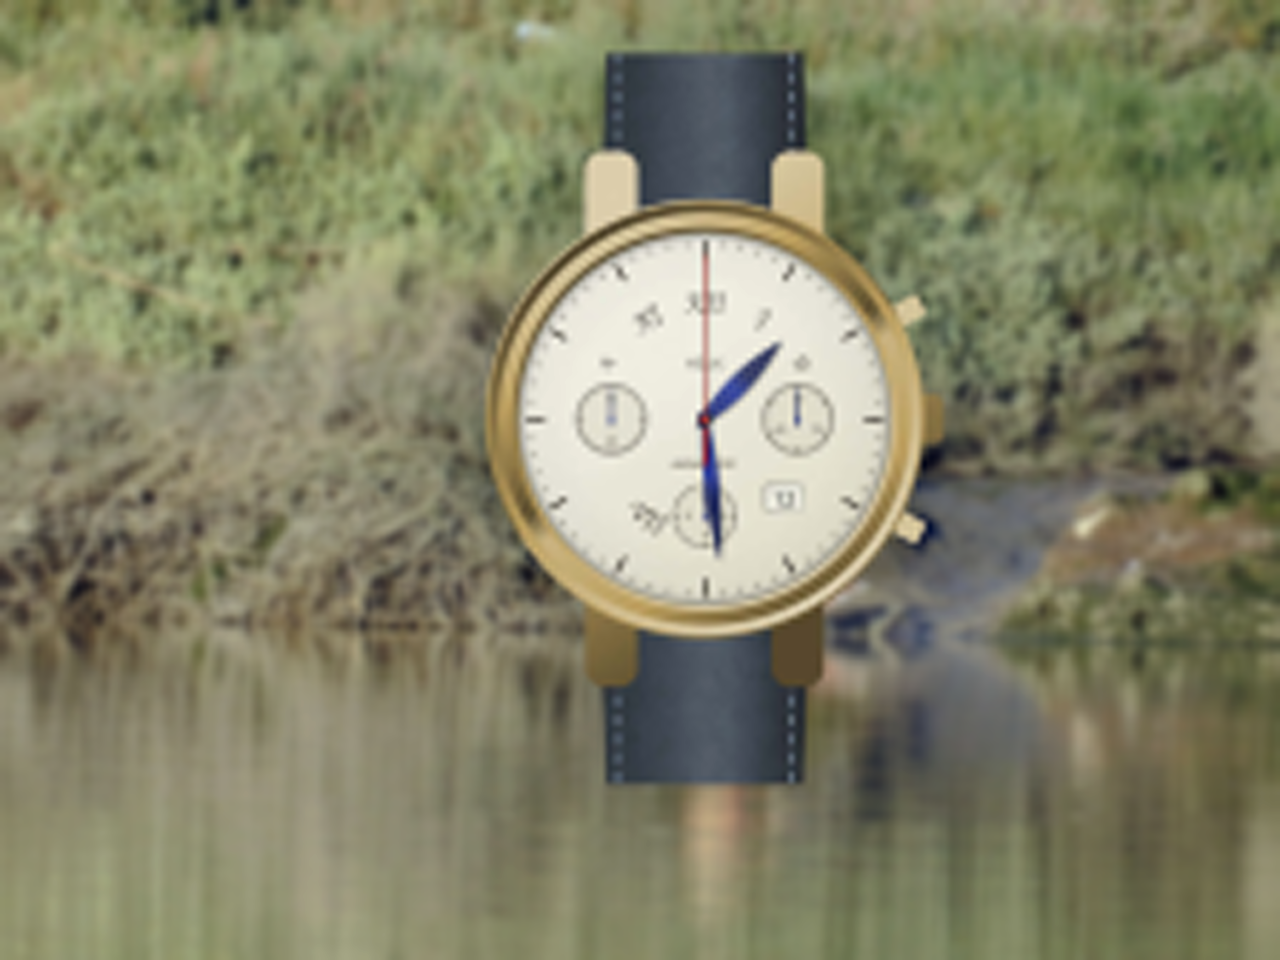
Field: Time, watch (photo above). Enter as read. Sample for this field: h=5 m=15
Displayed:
h=1 m=29
